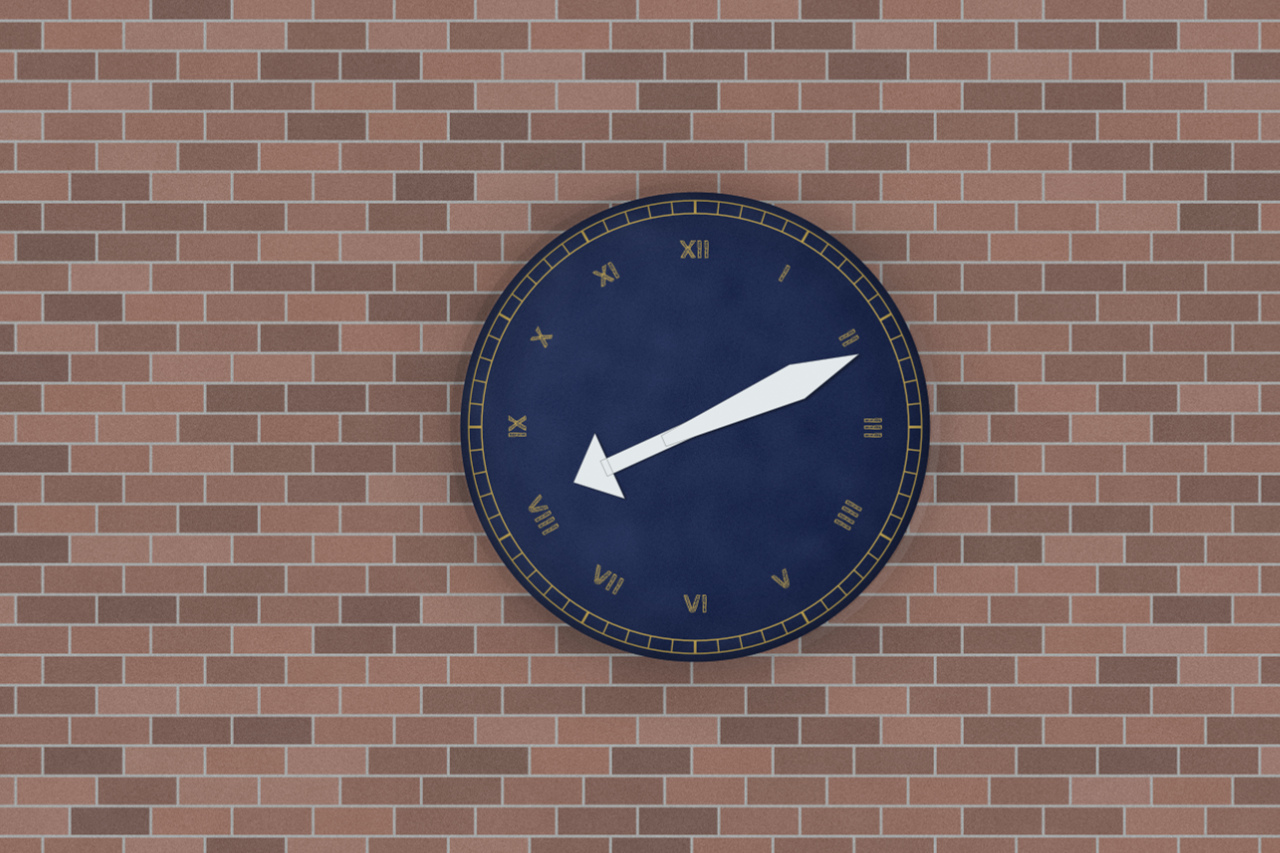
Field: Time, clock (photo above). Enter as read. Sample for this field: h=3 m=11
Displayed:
h=8 m=11
